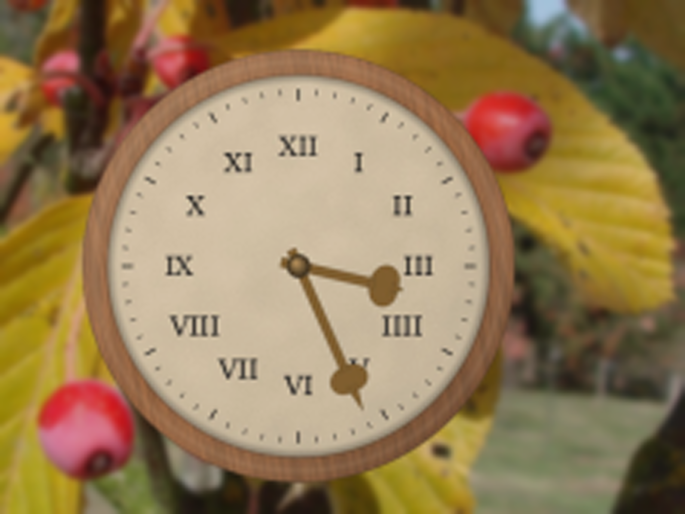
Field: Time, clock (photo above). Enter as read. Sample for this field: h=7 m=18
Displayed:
h=3 m=26
